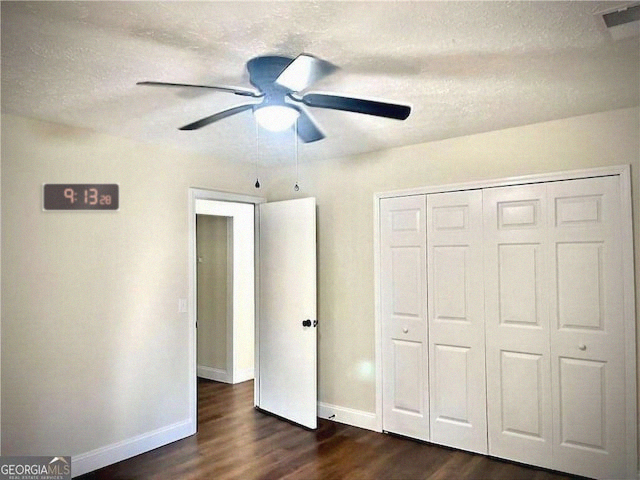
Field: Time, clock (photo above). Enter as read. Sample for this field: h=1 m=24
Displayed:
h=9 m=13
